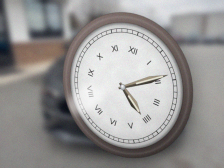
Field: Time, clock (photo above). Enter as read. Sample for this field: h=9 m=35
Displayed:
h=4 m=9
